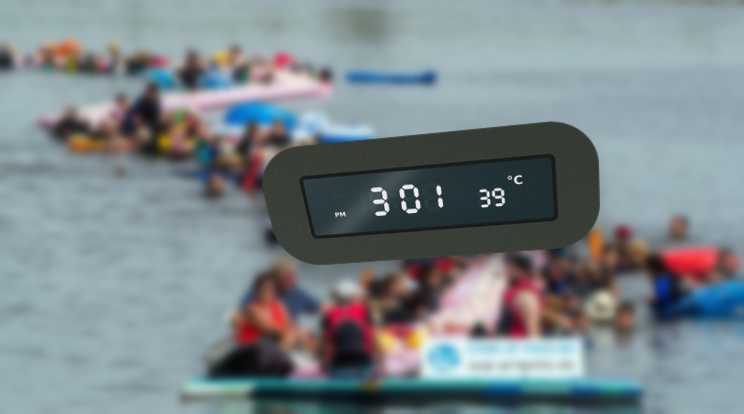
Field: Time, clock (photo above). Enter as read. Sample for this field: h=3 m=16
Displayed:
h=3 m=1
